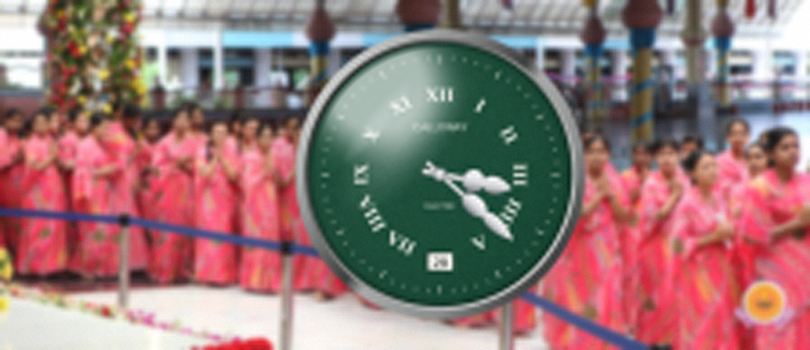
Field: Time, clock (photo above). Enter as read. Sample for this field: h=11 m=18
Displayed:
h=3 m=22
